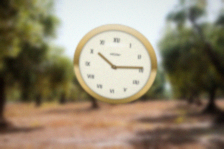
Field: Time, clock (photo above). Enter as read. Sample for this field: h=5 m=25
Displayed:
h=10 m=14
